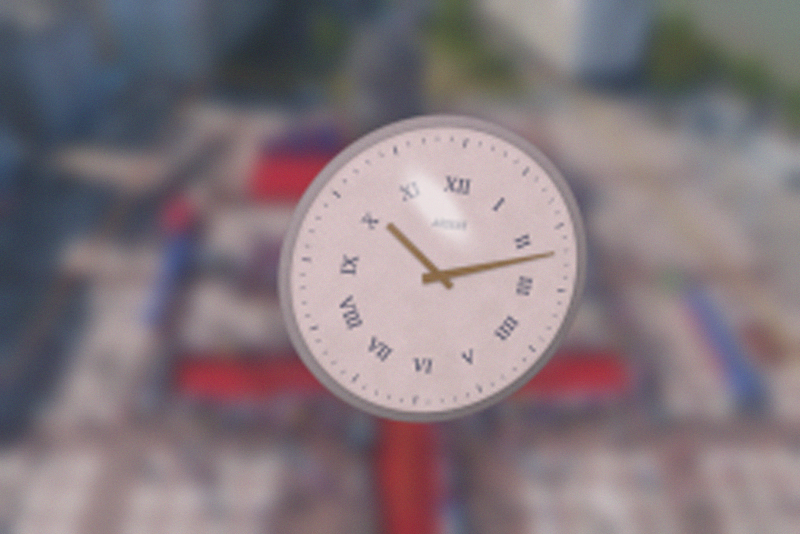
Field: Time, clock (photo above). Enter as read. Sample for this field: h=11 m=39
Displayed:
h=10 m=12
